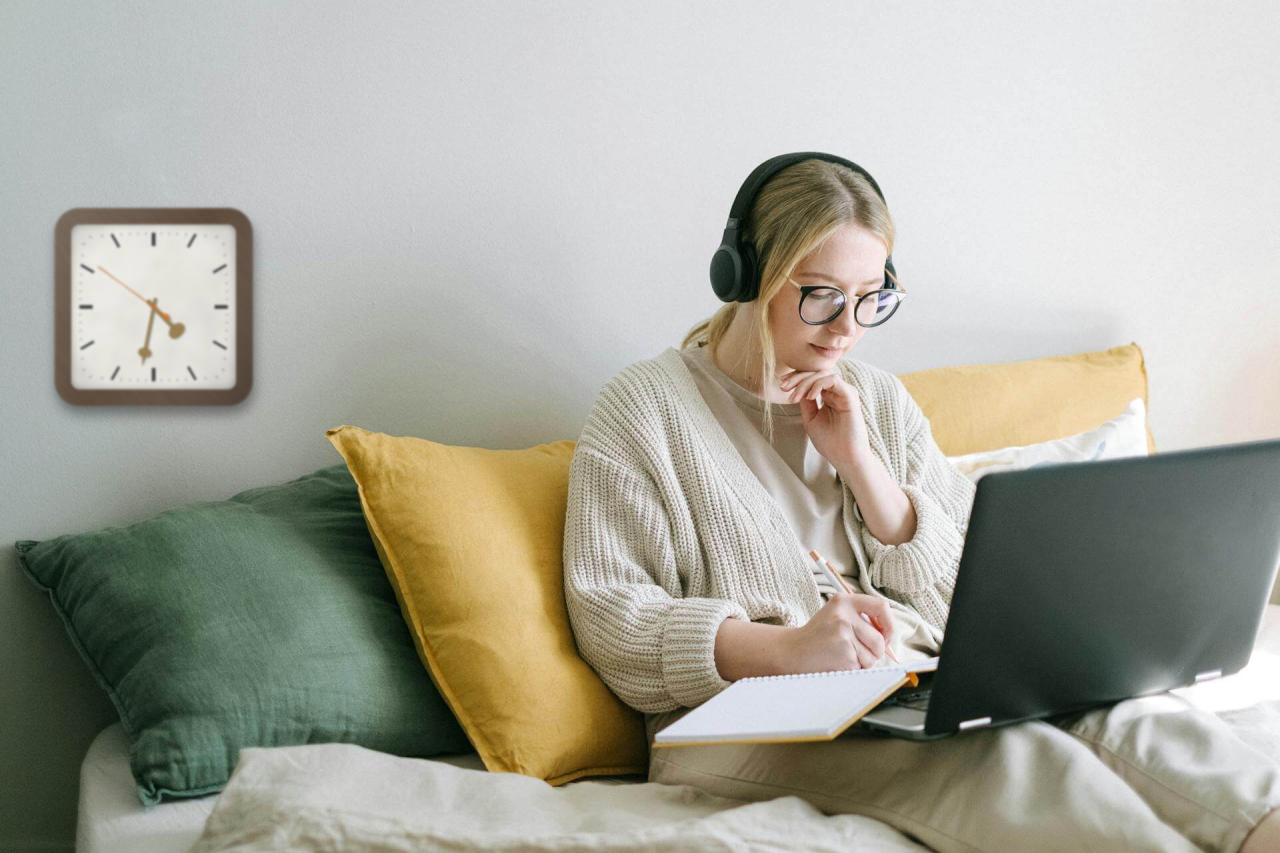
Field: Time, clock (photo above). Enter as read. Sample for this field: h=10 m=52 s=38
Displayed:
h=4 m=31 s=51
